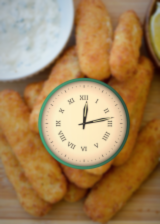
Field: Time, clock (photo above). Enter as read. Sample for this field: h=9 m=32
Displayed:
h=12 m=13
